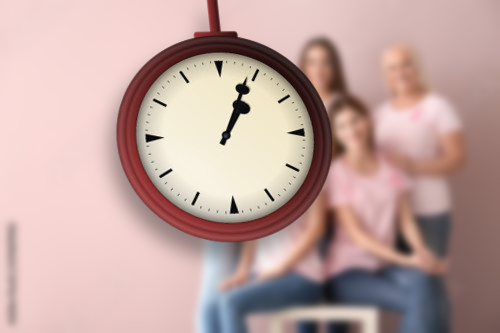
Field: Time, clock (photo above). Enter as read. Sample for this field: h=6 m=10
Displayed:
h=1 m=4
